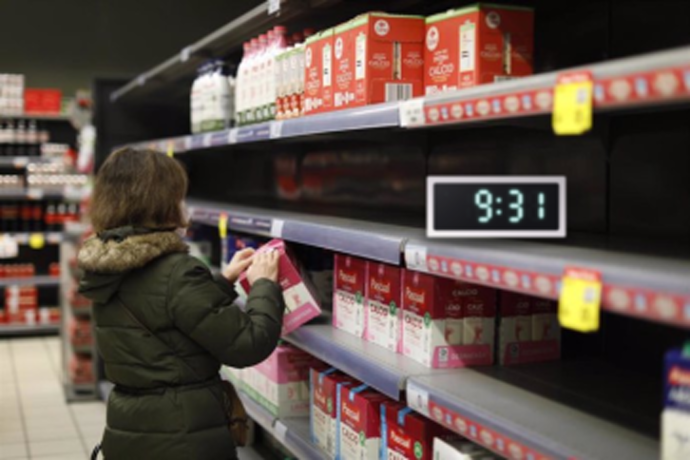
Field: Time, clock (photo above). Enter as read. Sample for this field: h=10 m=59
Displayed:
h=9 m=31
